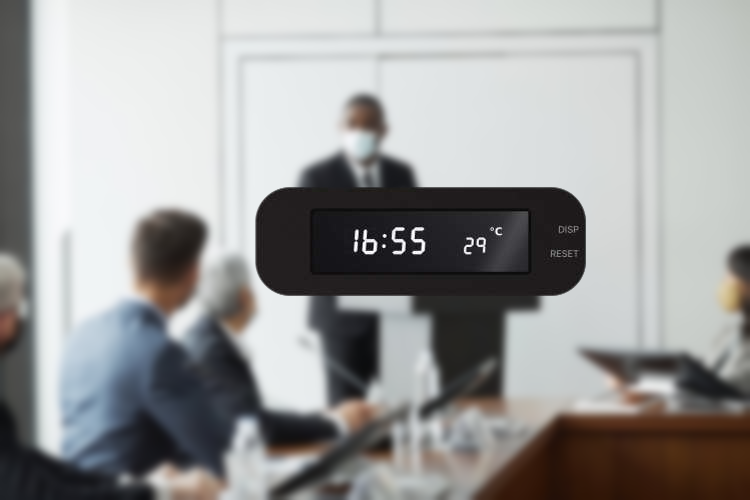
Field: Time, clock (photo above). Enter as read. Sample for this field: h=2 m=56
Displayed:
h=16 m=55
